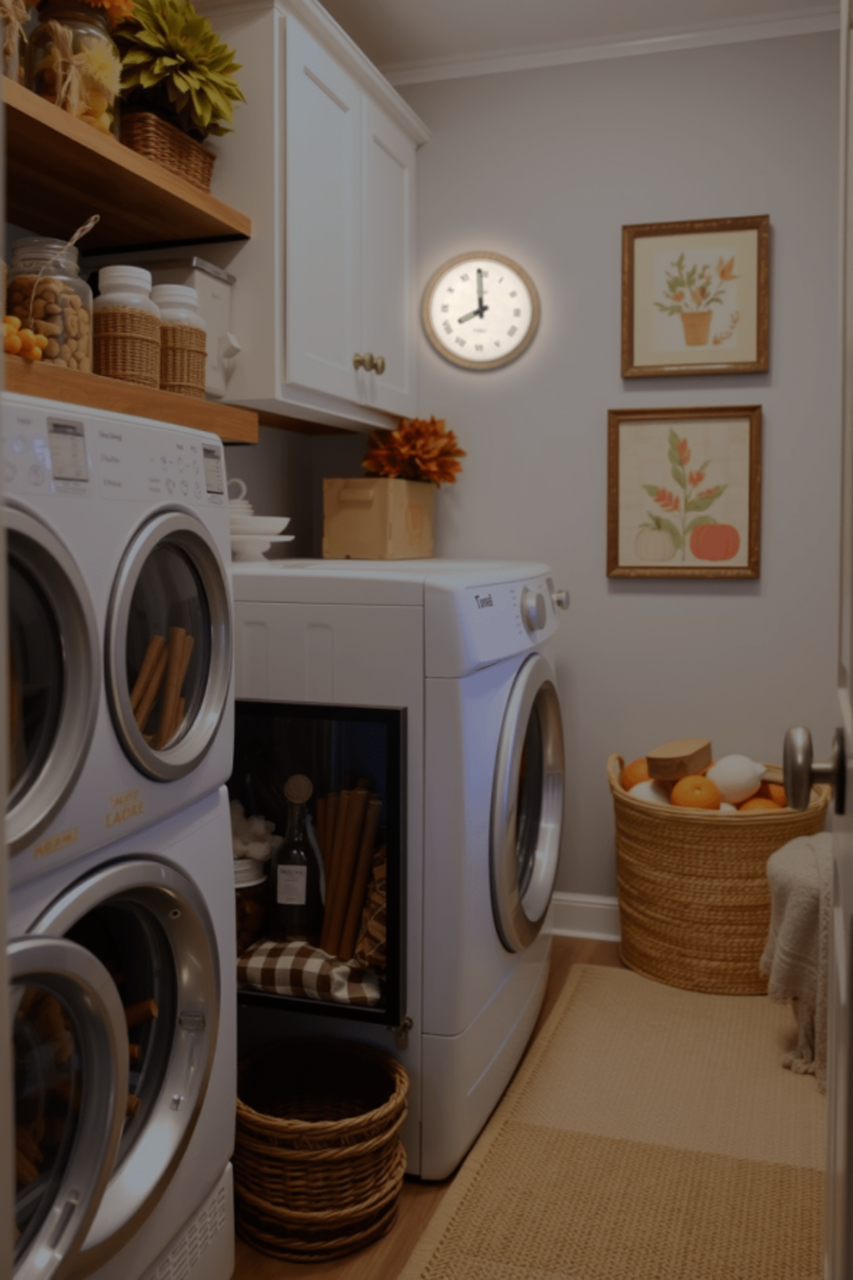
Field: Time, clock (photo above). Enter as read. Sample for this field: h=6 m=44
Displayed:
h=7 m=59
